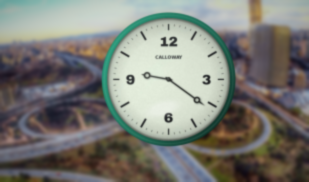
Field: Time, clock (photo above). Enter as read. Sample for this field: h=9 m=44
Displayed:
h=9 m=21
